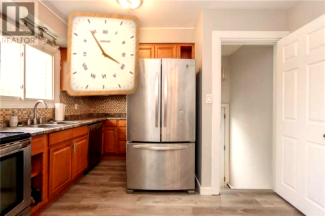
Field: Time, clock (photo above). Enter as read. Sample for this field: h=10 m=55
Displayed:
h=3 m=54
